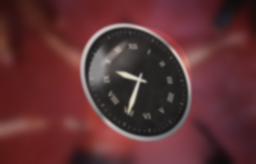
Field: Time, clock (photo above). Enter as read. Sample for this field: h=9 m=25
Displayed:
h=9 m=35
